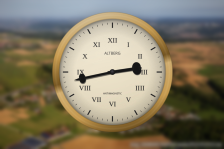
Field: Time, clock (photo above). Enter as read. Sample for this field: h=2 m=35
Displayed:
h=2 m=43
